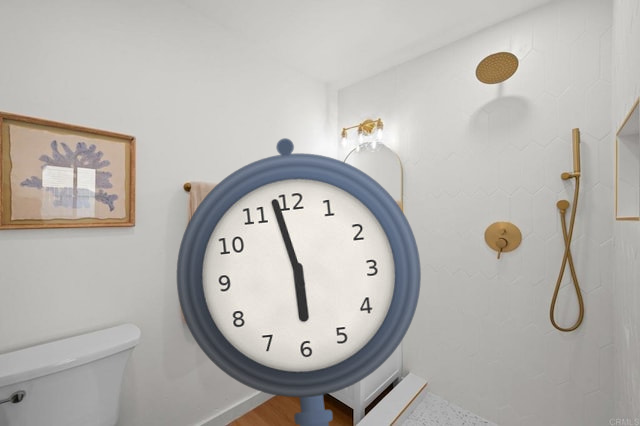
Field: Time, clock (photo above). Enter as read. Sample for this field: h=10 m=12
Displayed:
h=5 m=58
